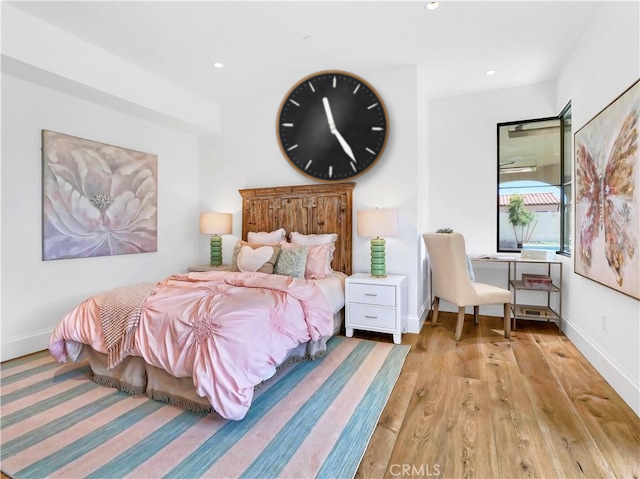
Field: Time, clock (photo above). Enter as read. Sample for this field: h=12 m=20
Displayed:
h=11 m=24
